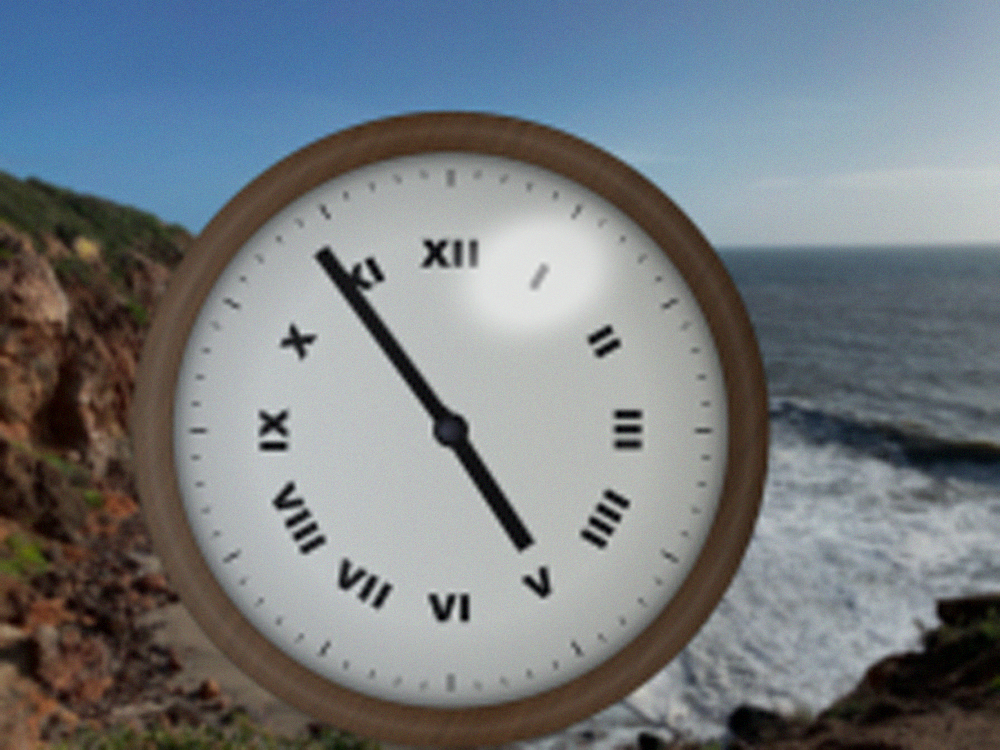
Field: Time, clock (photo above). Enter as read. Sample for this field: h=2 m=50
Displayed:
h=4 m=54
